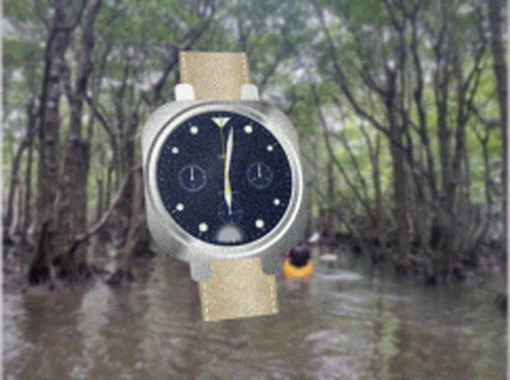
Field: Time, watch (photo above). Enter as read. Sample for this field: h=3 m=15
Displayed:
h=6 m=2
